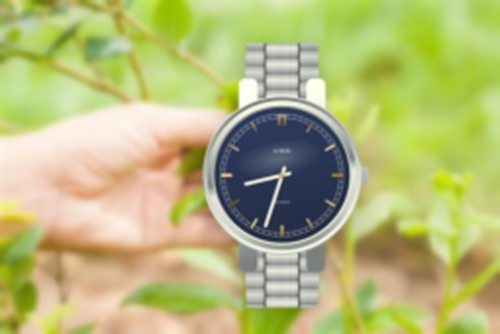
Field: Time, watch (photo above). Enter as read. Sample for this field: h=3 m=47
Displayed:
h=8 m=33
